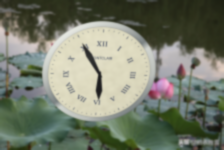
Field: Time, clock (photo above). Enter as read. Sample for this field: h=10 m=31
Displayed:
h=5 m=55
